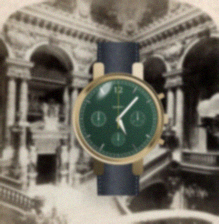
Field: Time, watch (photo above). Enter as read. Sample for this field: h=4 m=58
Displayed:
h=5 m=7
